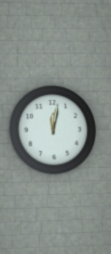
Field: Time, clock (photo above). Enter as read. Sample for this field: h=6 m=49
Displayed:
h=12 m=2
